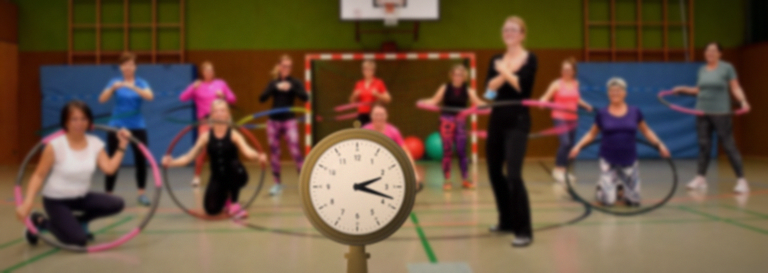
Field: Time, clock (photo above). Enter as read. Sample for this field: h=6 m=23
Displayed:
h=2 m=18
